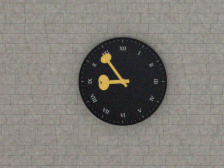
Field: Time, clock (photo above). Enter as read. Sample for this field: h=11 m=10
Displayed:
h=8 m=54
